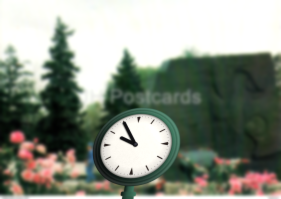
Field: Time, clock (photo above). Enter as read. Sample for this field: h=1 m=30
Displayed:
h=9 m=55
